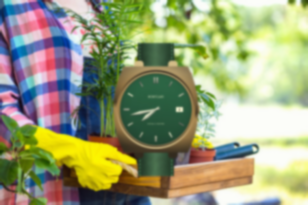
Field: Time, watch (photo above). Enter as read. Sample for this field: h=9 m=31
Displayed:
h=7 m=43
